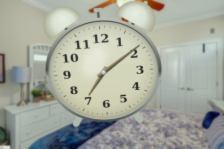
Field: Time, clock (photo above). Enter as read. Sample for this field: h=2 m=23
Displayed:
h=7 m=9
